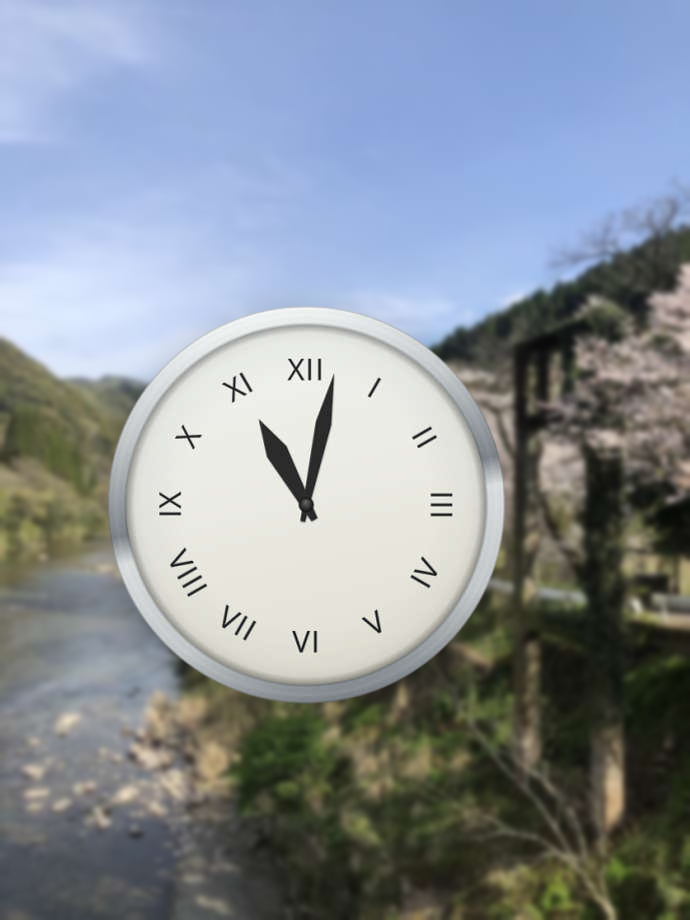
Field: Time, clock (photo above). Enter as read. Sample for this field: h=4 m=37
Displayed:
h=11 m=2
